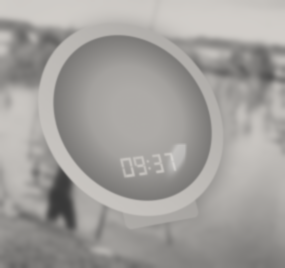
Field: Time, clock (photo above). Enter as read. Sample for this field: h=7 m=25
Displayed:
h=9 m=37
